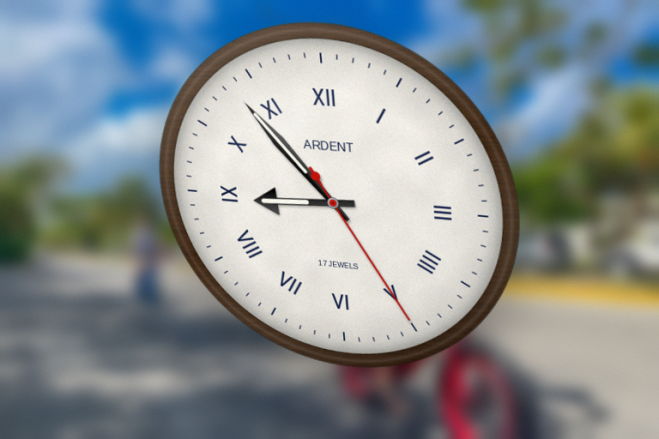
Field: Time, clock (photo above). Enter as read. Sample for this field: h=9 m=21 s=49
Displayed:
h=8 m=53 s=25
